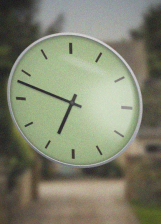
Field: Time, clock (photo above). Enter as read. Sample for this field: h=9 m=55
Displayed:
h=6 m=48
